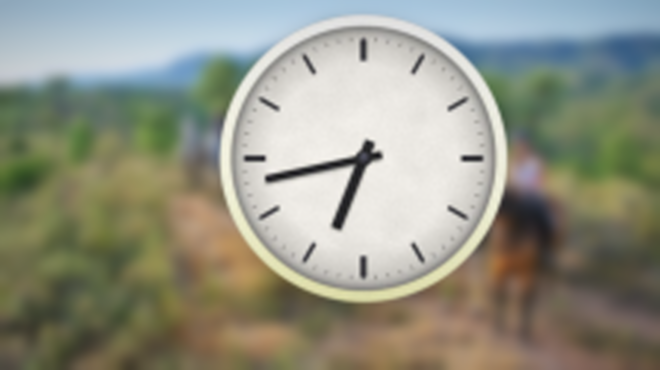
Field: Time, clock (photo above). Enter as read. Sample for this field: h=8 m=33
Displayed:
h=6 m=43
